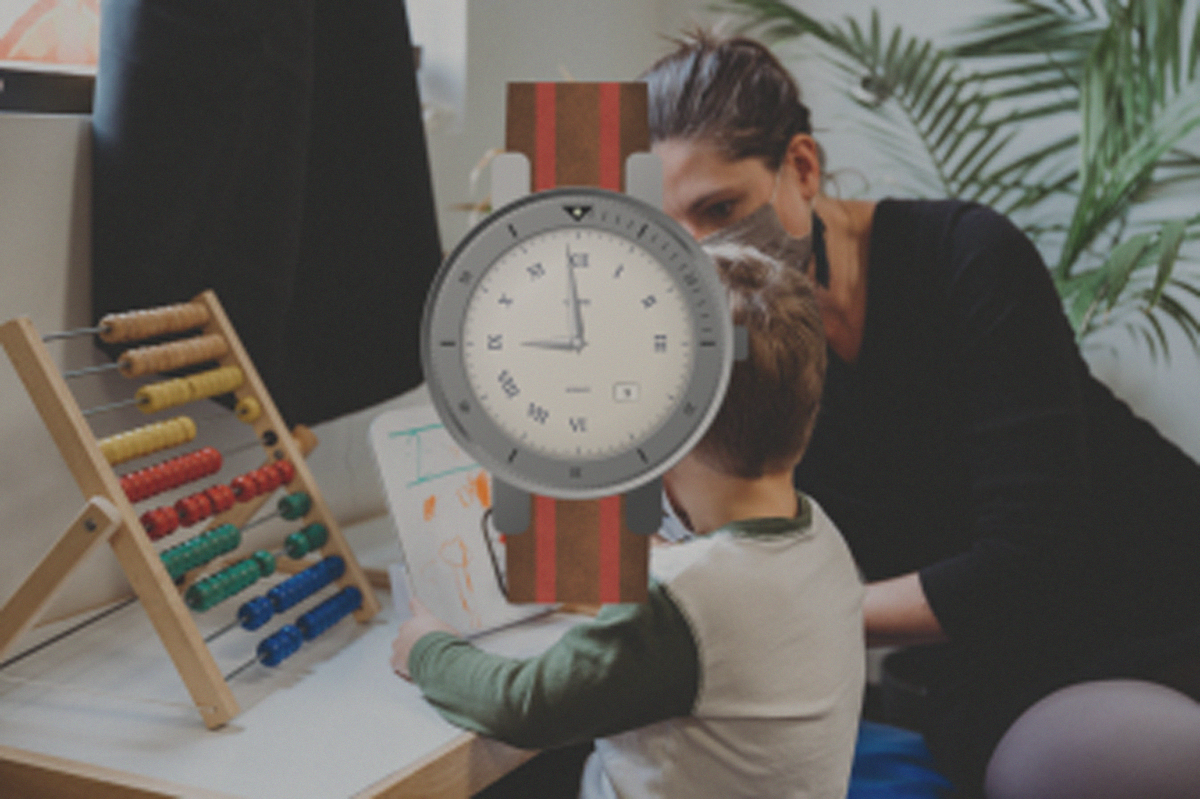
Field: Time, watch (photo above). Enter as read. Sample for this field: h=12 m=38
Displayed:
h=8 m=59
